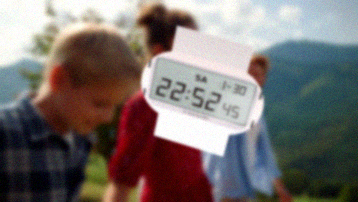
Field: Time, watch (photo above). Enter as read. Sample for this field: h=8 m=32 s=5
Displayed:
h=22 m=52 s=45
